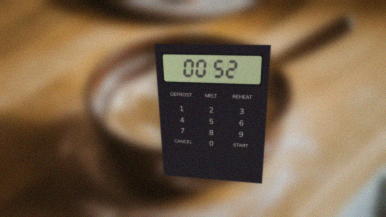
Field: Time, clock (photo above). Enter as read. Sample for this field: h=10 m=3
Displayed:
h=0 m=52
